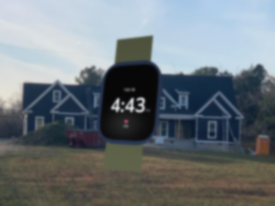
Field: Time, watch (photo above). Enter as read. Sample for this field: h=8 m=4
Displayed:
h=4 m=43
